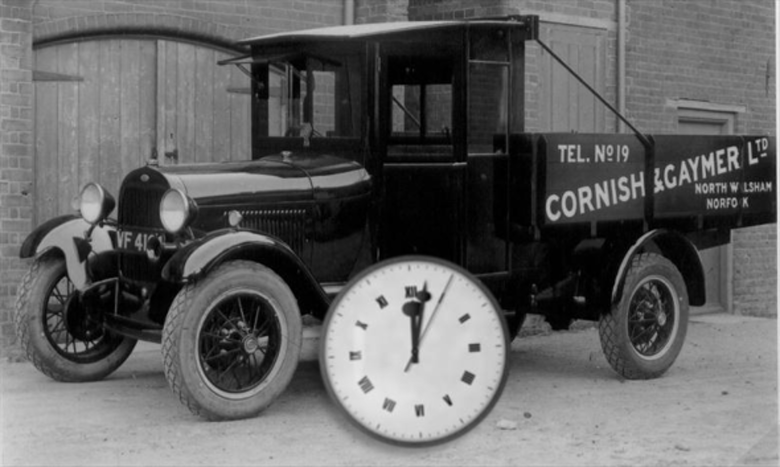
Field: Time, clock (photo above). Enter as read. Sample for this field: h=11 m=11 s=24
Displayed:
h=12 m=2 s=5
